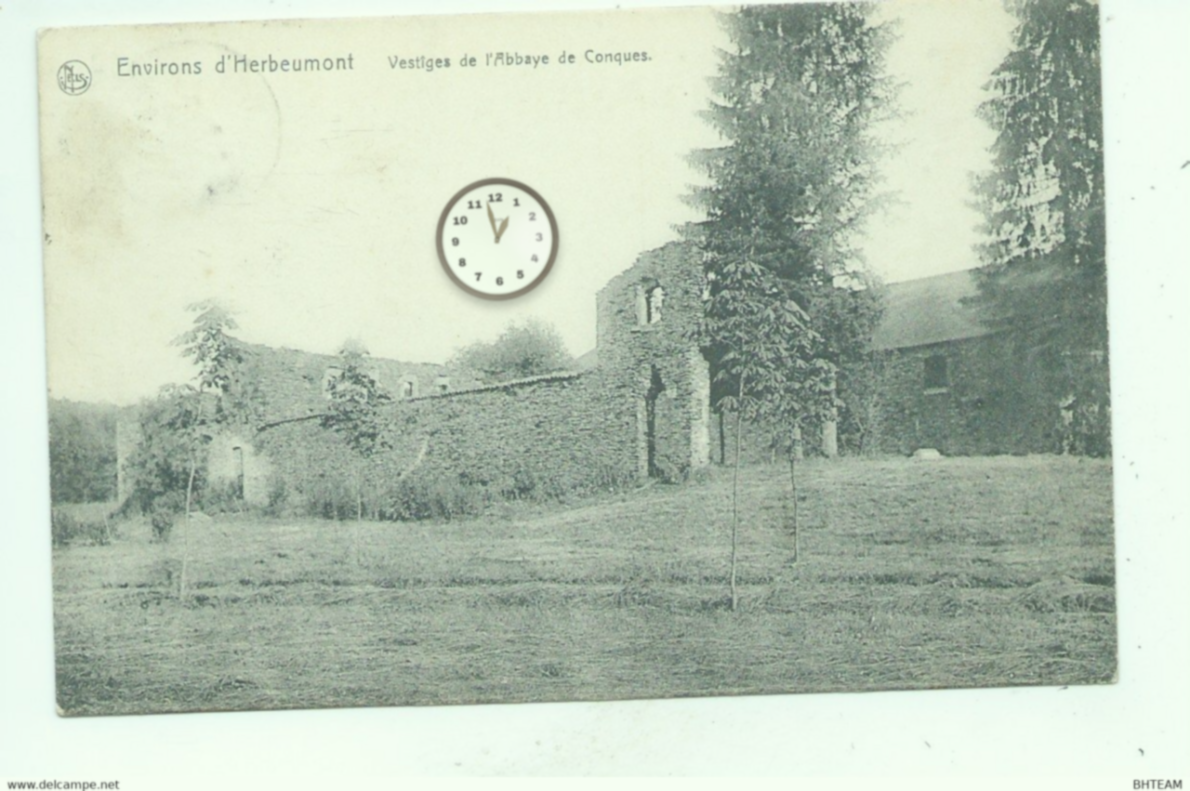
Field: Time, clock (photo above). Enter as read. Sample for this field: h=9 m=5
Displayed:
h=12 m=58
